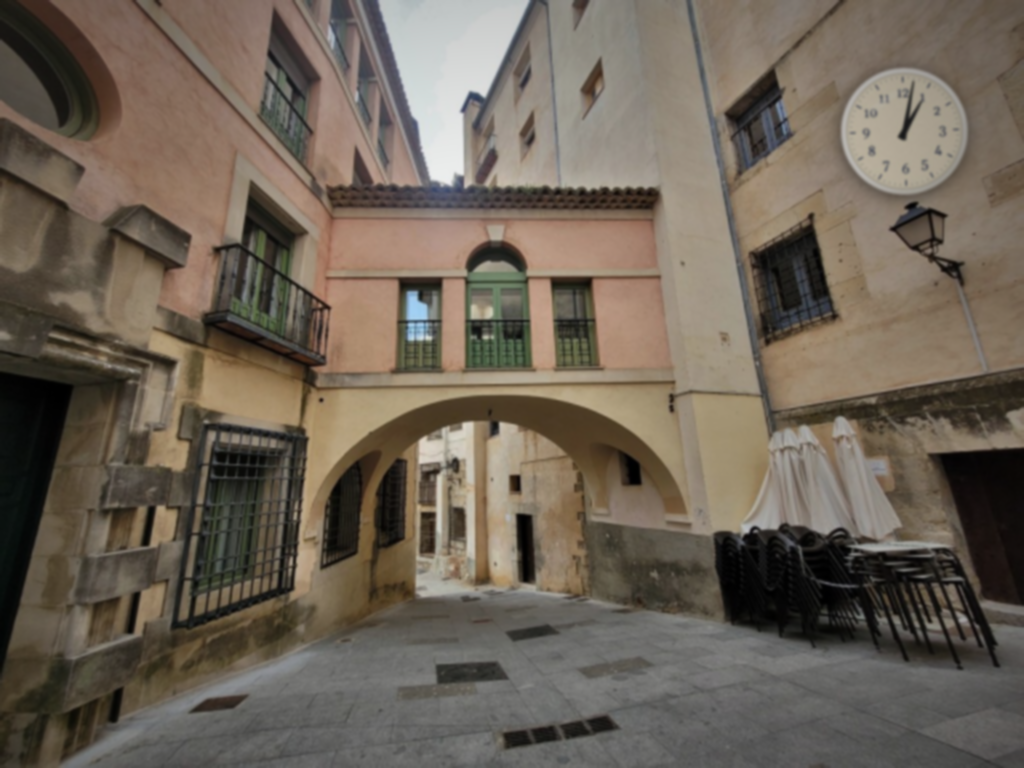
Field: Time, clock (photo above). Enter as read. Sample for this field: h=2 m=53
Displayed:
h=1 m=2
